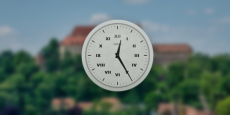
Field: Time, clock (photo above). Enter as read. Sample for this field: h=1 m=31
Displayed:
h=12 m=25
